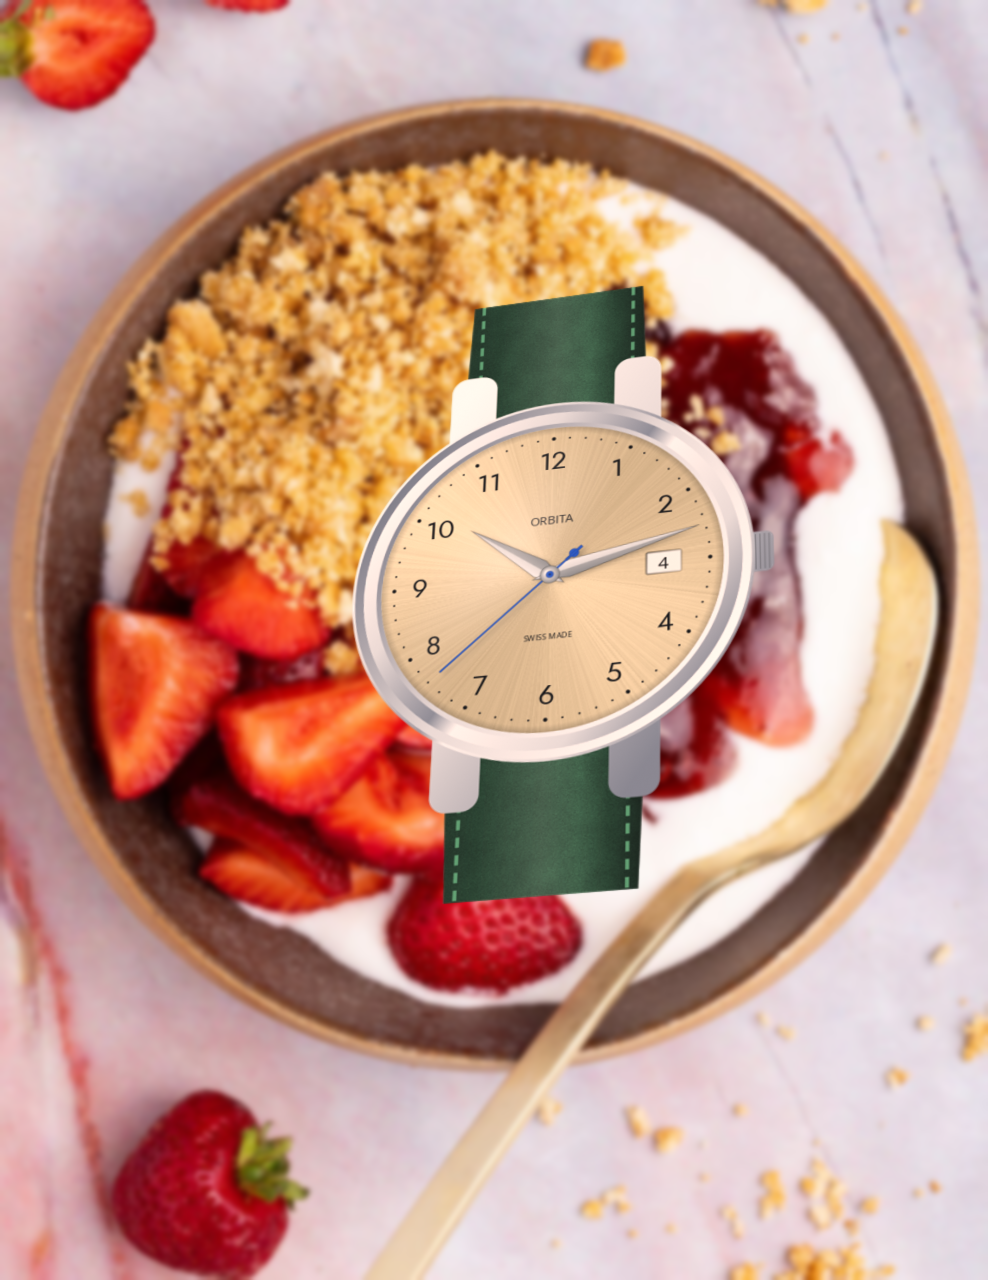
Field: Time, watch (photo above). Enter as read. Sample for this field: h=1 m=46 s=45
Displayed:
h=10 m=12 s=38
